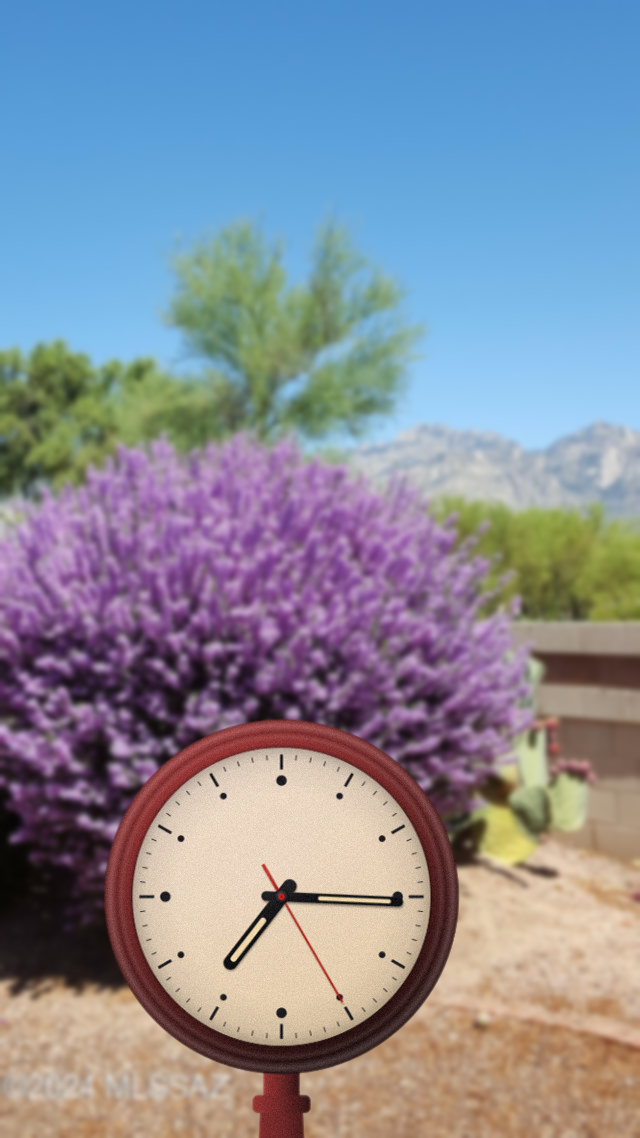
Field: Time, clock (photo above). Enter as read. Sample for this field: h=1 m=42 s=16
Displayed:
h=7 m=15 s=25
